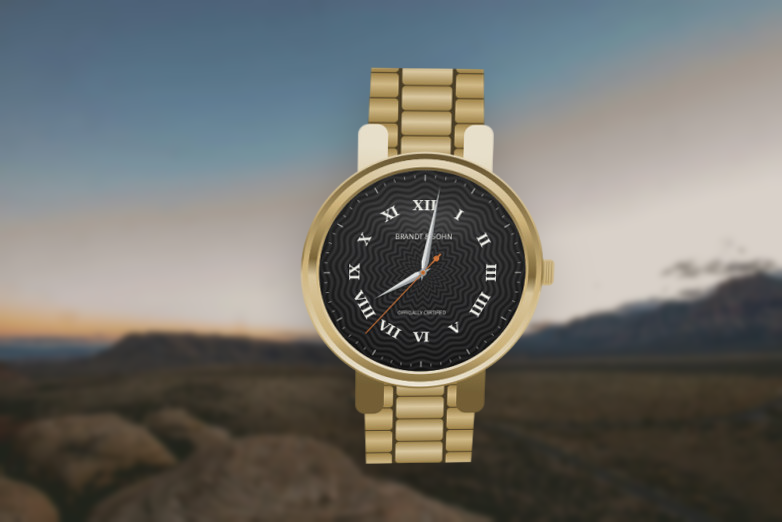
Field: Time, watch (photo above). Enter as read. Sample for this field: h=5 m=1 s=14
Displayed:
h=8 m=1 s=37
